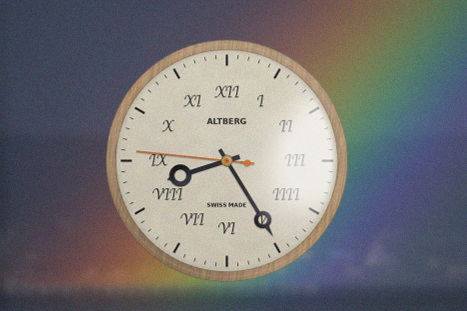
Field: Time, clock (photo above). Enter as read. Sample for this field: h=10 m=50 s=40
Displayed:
h=8 m=24 s=46
